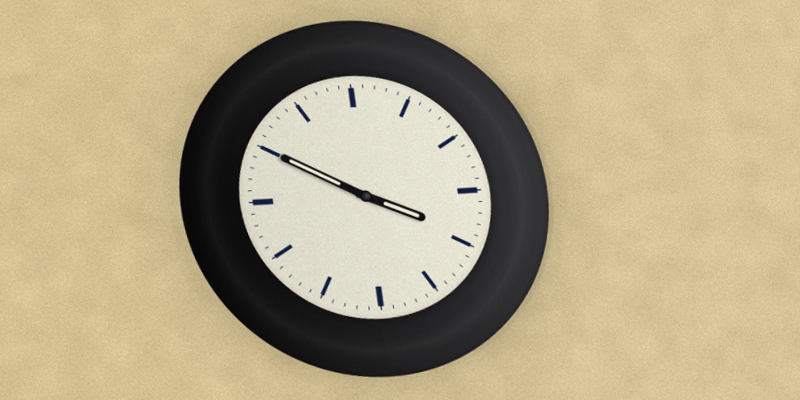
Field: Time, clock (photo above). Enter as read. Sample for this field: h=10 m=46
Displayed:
h=3 m=50
